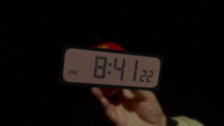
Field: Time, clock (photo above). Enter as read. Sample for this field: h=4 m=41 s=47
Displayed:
h=8 m=41 s=22
